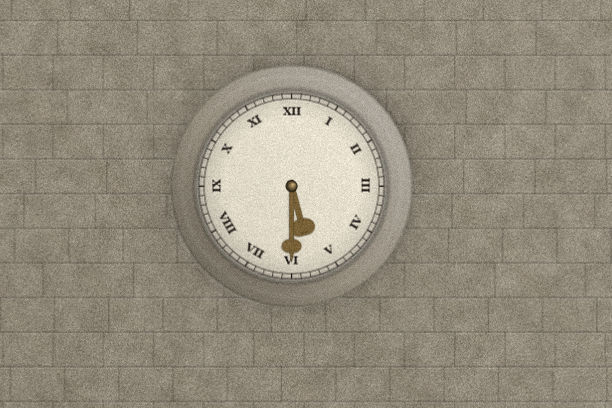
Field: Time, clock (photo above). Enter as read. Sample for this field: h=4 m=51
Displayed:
h=5 m=30
